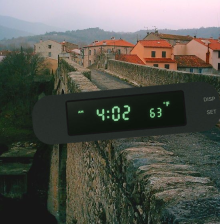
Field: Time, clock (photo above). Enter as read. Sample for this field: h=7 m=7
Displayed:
h=4 m=2
